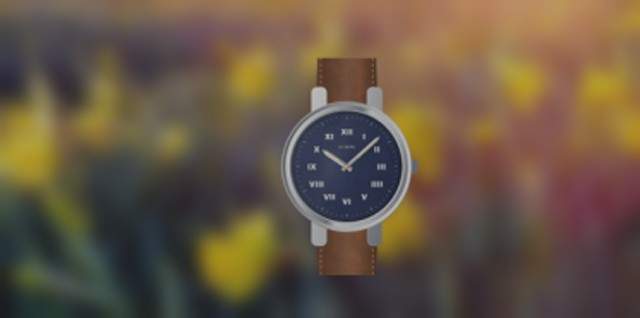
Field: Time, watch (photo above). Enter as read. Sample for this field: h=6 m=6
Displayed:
h=10 m=8
